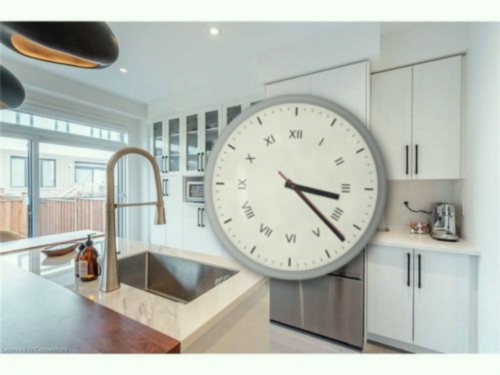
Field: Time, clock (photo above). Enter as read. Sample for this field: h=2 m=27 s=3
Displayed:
h=3 m=22 s=22
